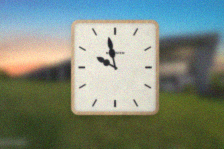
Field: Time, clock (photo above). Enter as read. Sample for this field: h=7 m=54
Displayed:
h=9 m=58
